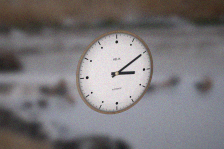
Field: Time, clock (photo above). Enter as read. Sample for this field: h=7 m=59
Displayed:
h=3 m=10
